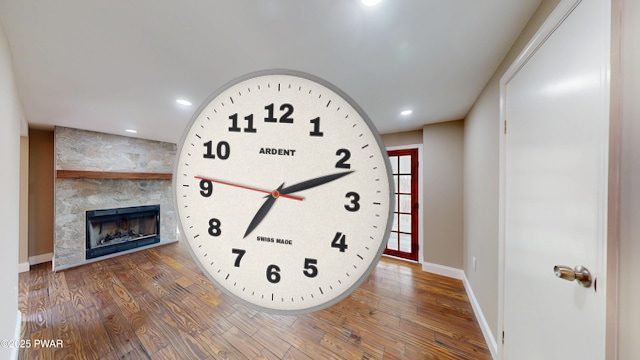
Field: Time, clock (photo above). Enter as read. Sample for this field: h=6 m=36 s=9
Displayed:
h=7 m=11 s=46
